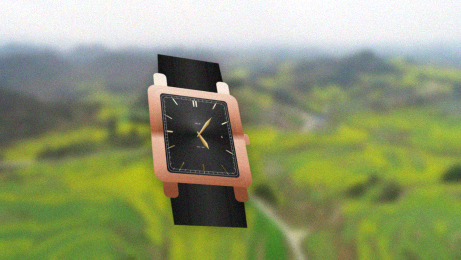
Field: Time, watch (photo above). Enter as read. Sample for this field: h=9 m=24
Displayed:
h=5 m=6
